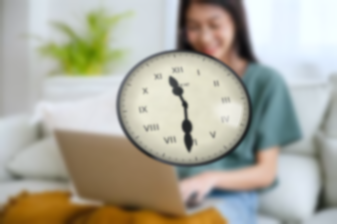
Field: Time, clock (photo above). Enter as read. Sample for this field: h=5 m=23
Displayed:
h=11 m=31
